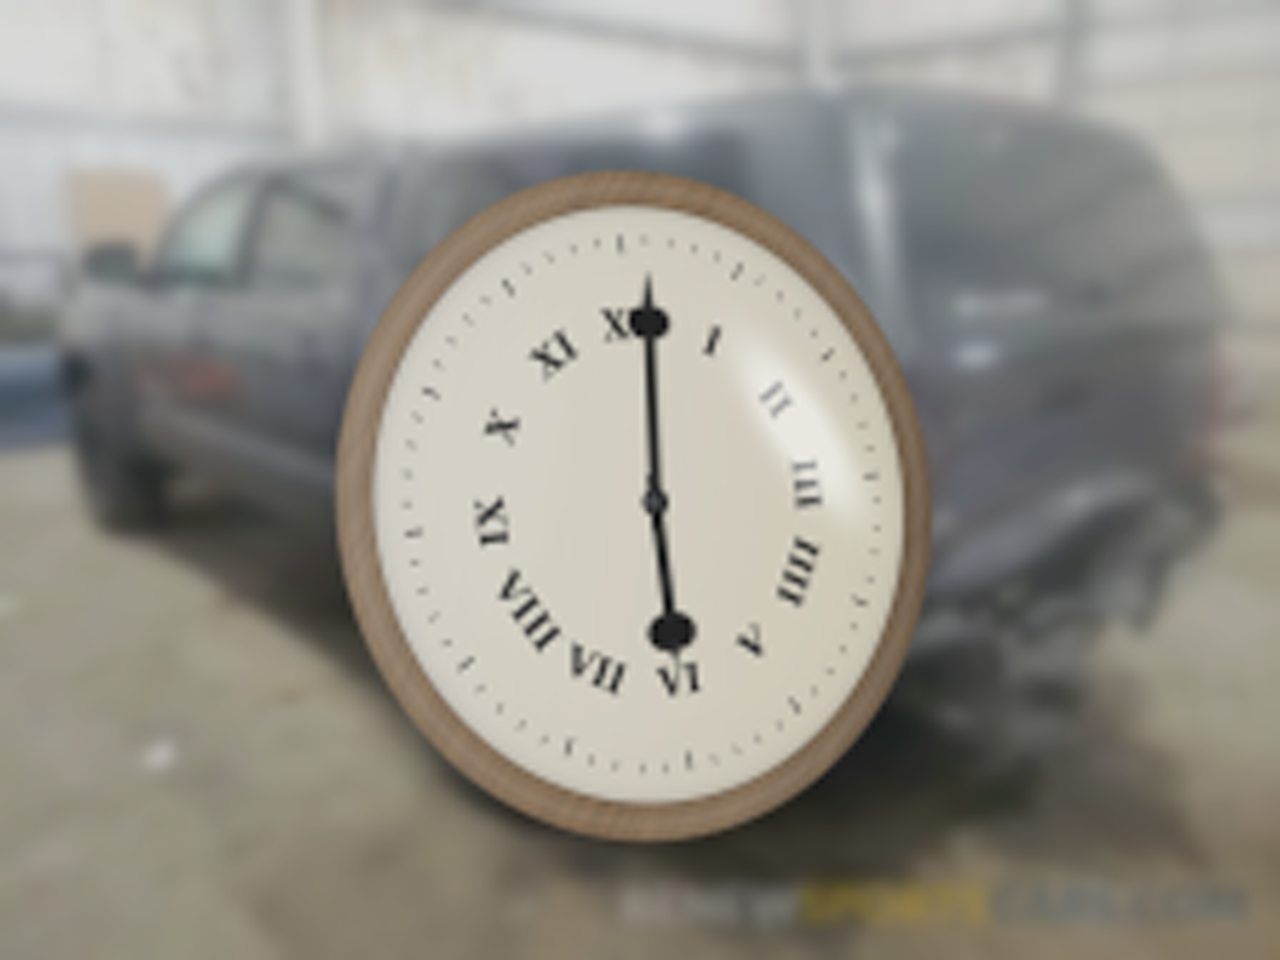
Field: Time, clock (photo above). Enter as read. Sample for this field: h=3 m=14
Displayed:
h=6 m=1
